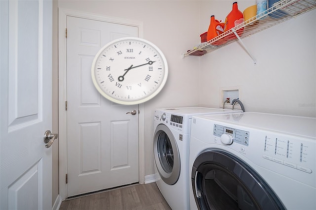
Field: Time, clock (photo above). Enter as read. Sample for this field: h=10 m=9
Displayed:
h=7 m=12
